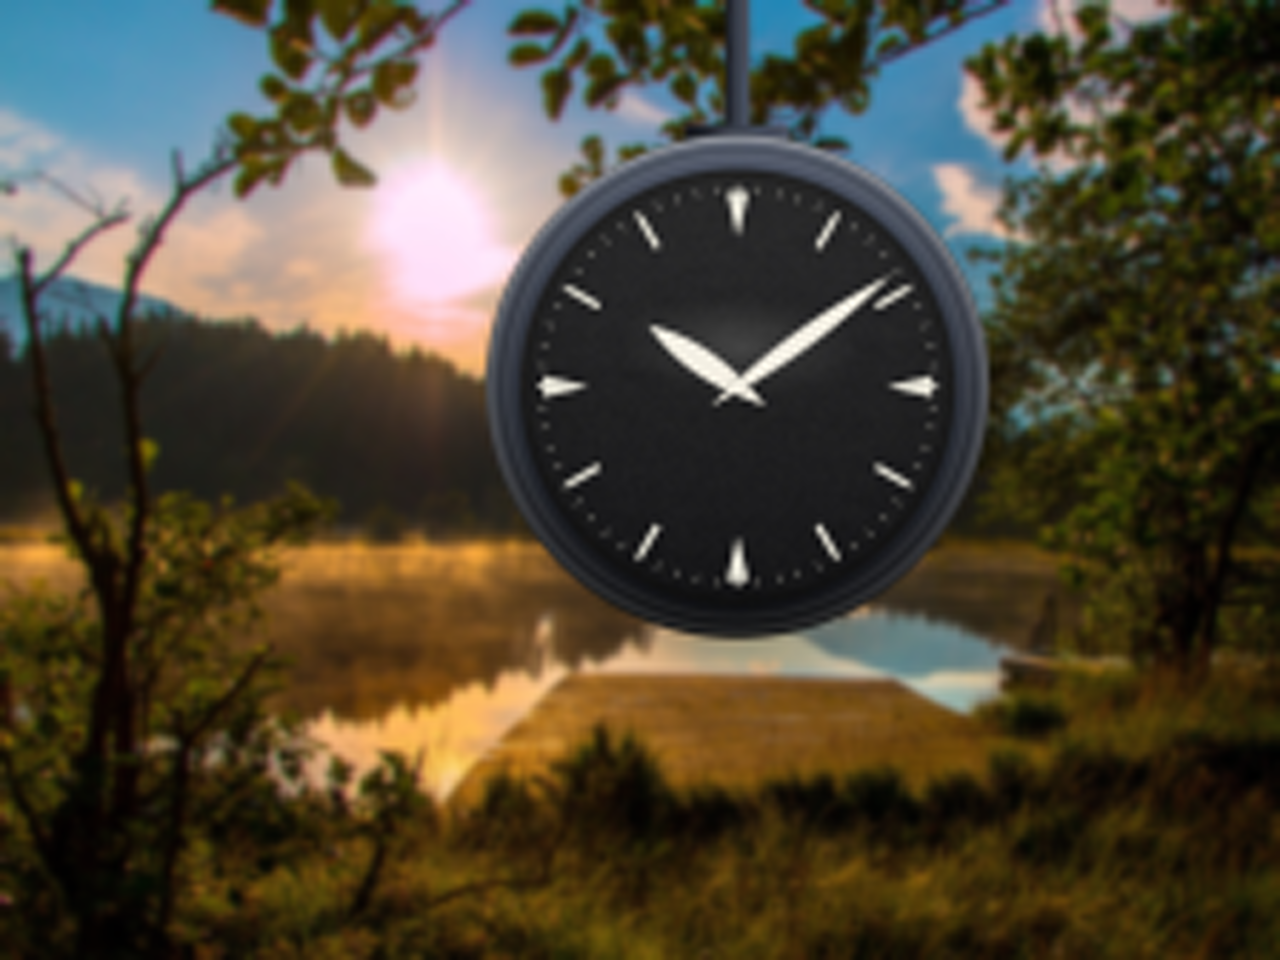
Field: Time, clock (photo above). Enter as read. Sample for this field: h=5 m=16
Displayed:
h=10 m=9
